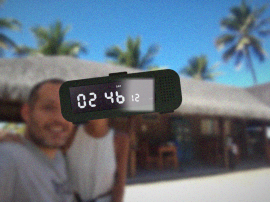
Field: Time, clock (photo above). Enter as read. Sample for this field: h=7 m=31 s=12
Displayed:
h=2 m=46 s=12
